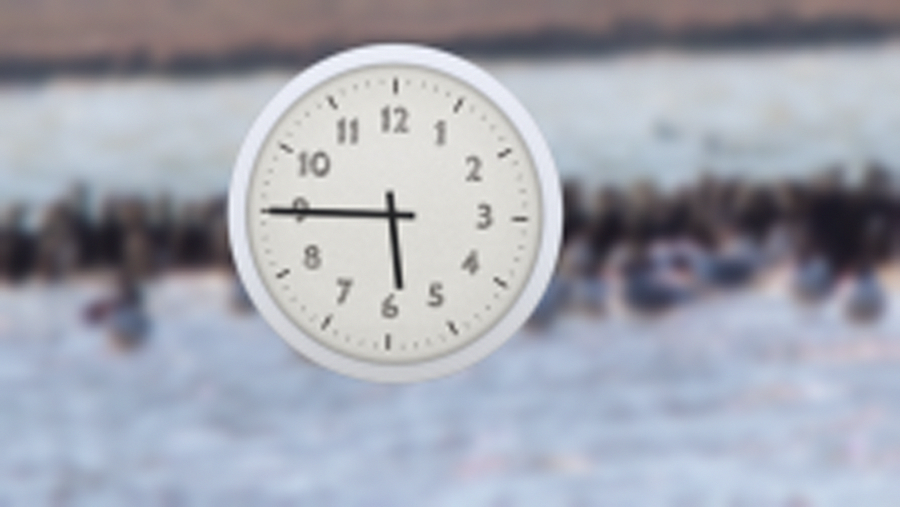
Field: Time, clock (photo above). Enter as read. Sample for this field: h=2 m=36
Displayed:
h=5 m=45
